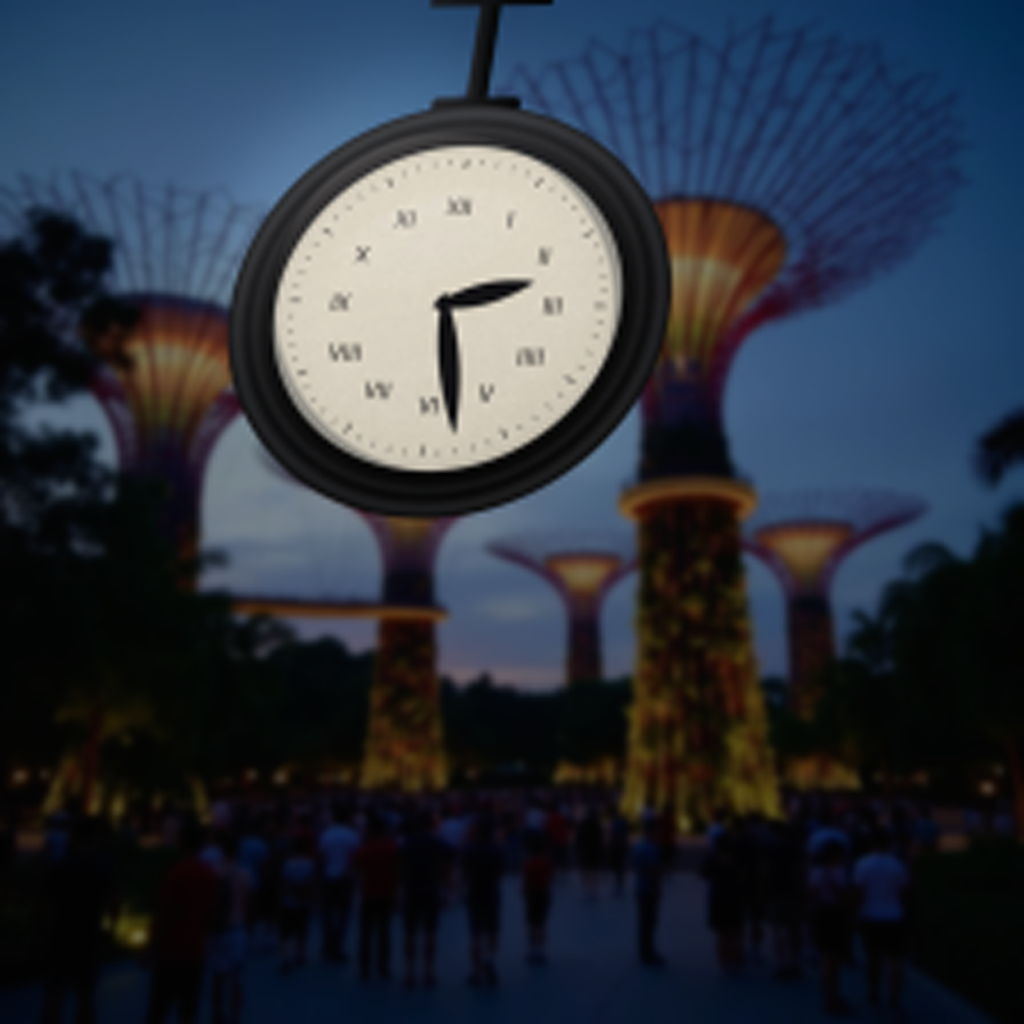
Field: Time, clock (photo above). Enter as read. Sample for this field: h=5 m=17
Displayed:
h=2 m=28
